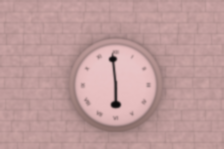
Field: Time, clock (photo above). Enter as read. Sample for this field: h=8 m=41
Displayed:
h=5 m=59
